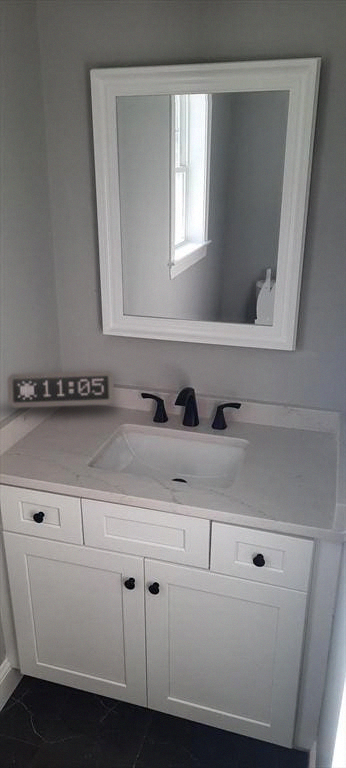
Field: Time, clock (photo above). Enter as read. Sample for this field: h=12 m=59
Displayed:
h=11 m=5
